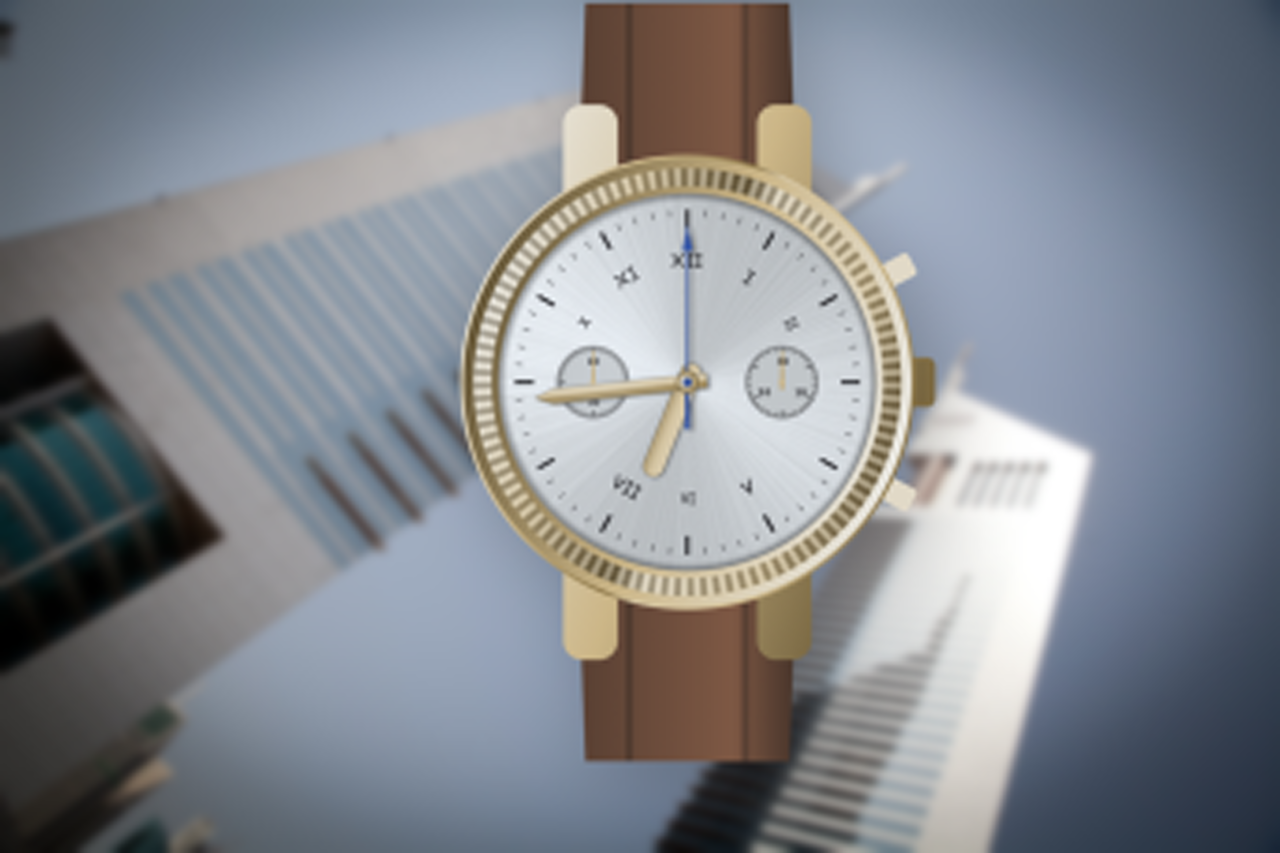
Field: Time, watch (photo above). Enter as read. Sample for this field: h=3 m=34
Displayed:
h=6 m=44
